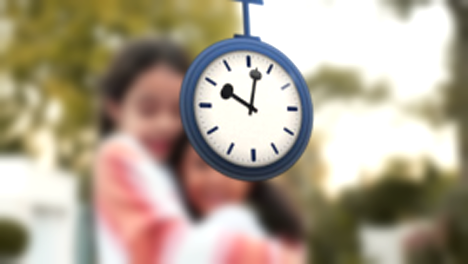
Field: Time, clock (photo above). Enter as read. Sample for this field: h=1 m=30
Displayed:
h=10 m=2
